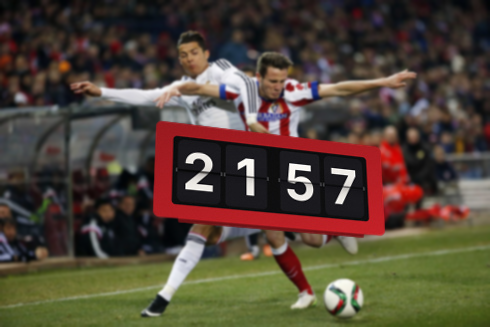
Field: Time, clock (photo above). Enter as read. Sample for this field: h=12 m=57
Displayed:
h=21 m=57
